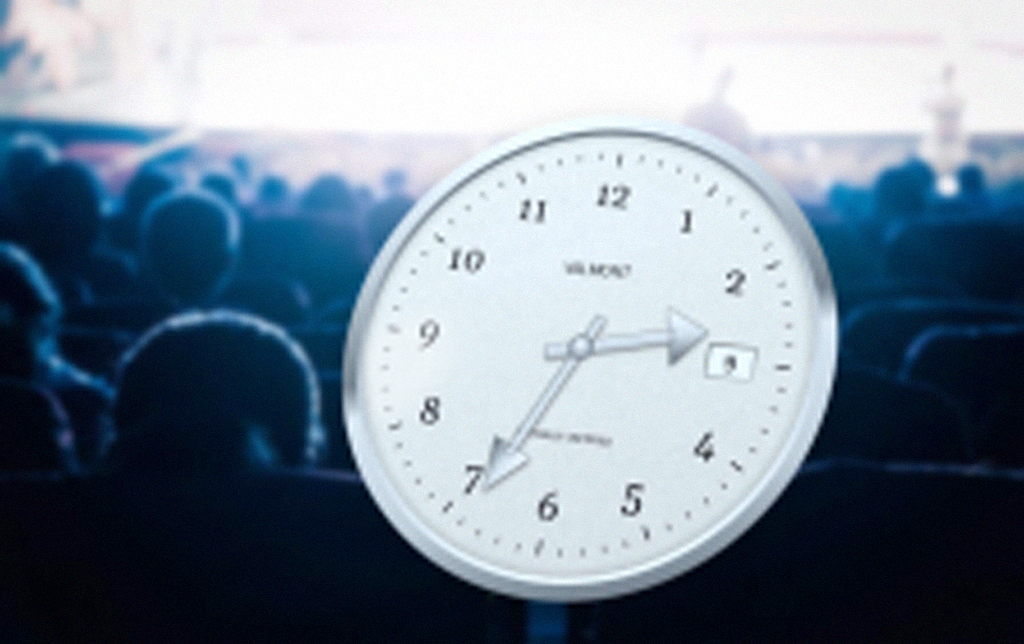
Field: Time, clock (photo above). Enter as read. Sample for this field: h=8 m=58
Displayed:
h=2 m=34
